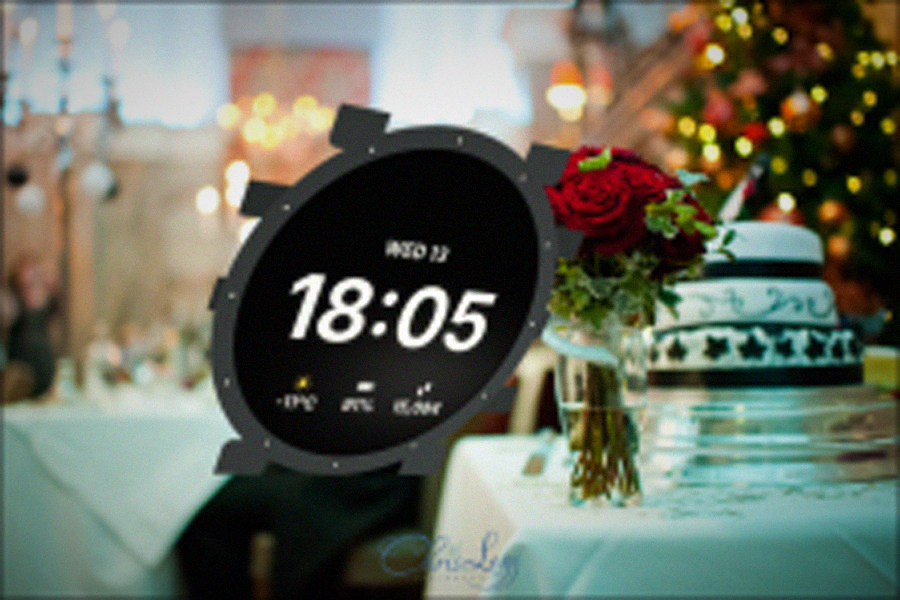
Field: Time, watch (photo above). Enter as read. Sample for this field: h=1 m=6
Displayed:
h=18 m=5
